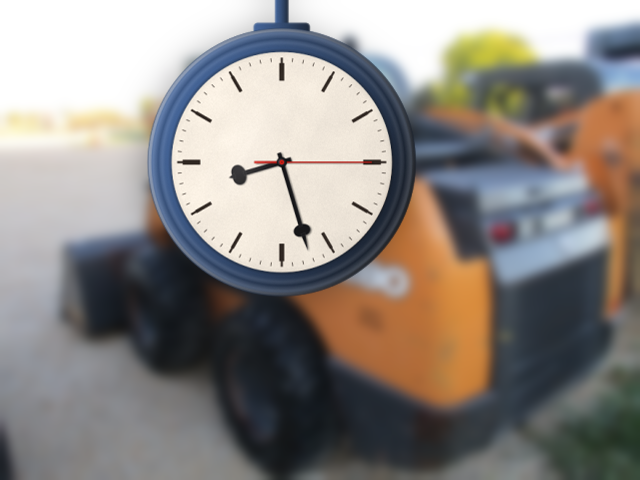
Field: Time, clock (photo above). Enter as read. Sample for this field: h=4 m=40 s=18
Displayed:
h=8 m=27 s=15
